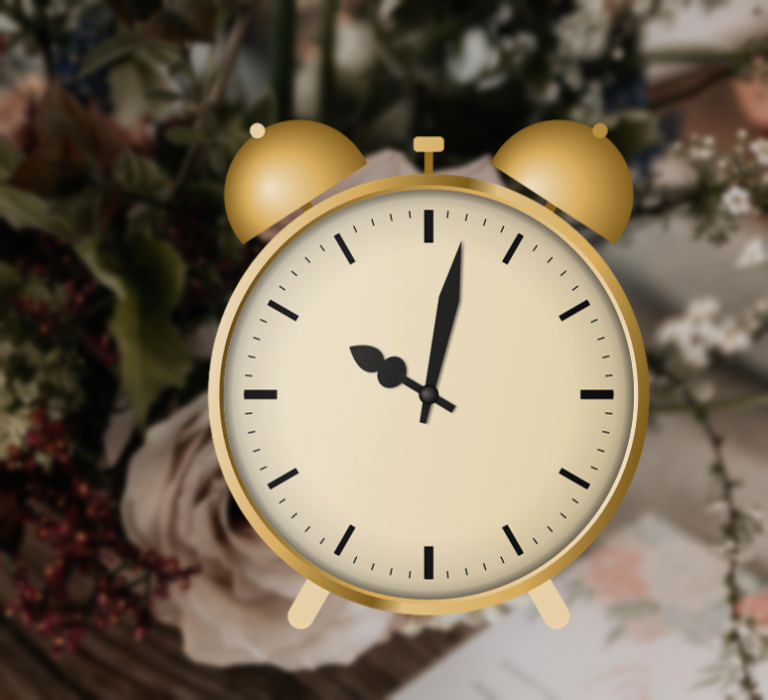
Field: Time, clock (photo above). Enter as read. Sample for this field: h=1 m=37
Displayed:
h=10 m=2
